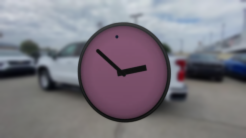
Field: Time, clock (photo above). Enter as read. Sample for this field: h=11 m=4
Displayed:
h=2 m=53
